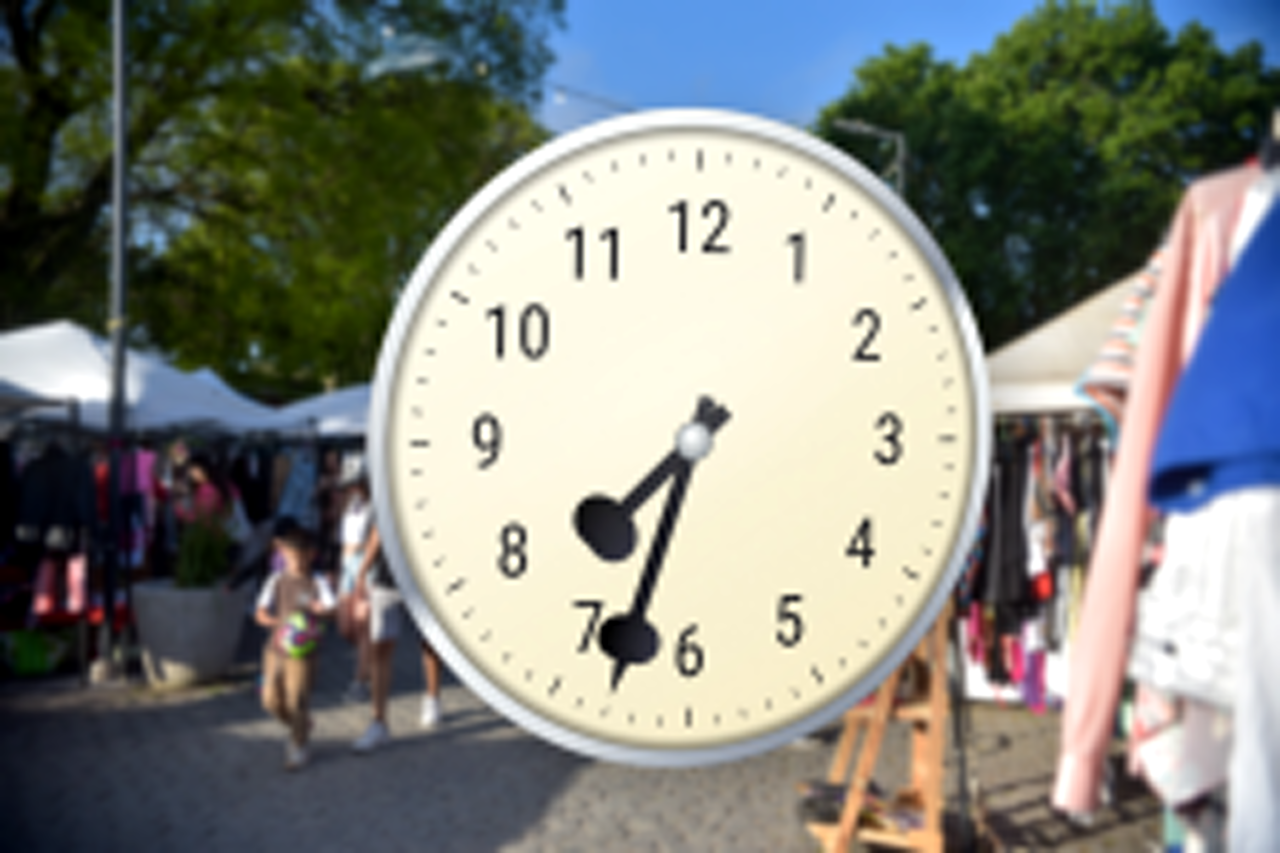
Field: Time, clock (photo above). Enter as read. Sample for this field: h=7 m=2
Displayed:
h=7 m=33
